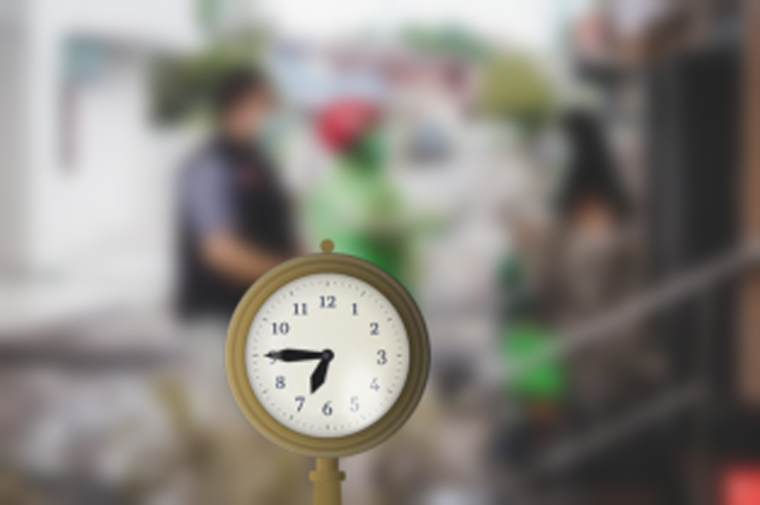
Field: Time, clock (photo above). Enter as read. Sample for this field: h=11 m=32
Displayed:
h=6 m=45
